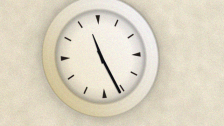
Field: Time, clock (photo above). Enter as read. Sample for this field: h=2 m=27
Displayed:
h=11 m=26
